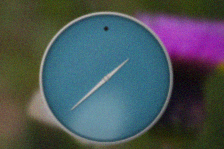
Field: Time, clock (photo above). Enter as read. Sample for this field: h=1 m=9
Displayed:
h=1 m=38
